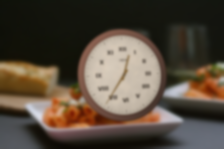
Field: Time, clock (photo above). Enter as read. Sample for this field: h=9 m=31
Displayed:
h=12 m=36
